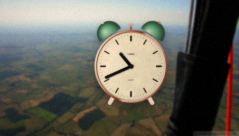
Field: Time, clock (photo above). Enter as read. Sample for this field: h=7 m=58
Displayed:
h=10 m=41
